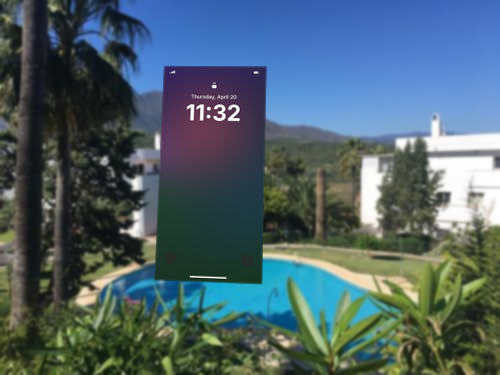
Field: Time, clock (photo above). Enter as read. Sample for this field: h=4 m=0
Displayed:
h=11 m=32
